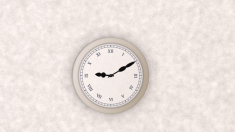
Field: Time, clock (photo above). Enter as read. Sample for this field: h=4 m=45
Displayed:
h=9 m=10
